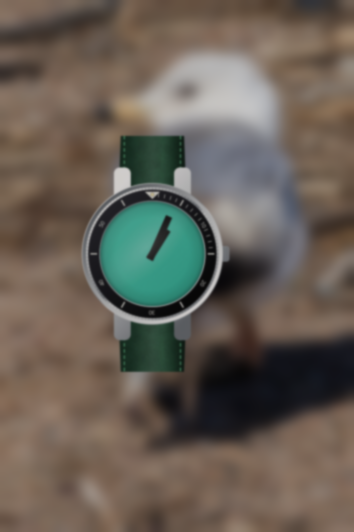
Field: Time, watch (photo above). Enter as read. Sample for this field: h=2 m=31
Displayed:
h=1 m=4
